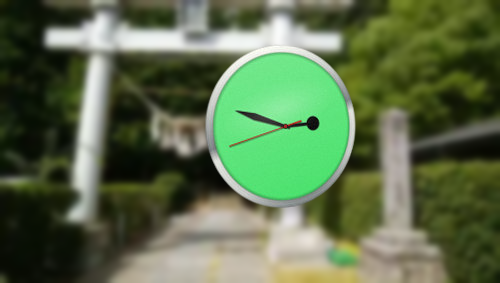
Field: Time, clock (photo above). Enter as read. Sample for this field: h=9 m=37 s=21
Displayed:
h=2 m=47 s=42
